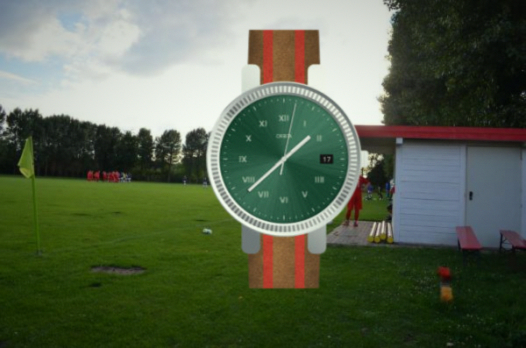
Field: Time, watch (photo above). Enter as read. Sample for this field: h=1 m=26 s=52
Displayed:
h=1 m=38 s=2
